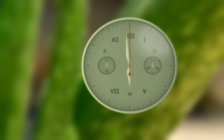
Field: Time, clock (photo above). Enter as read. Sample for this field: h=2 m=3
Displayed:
h=5 m=59
